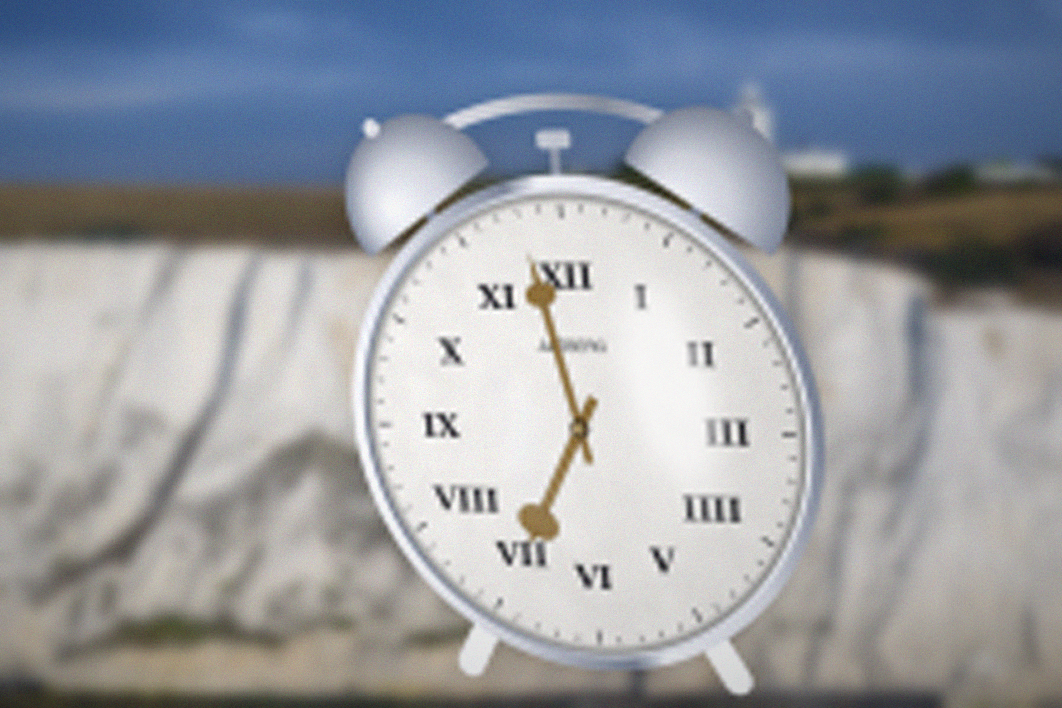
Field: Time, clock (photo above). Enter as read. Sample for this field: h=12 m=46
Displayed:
h=6 m=58
